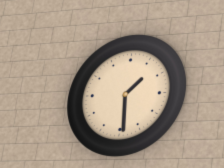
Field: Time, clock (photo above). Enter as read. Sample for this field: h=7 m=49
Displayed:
h=1 m=29
